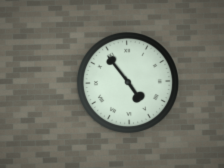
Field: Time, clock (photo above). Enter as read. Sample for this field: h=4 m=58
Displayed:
h=4 m=54
